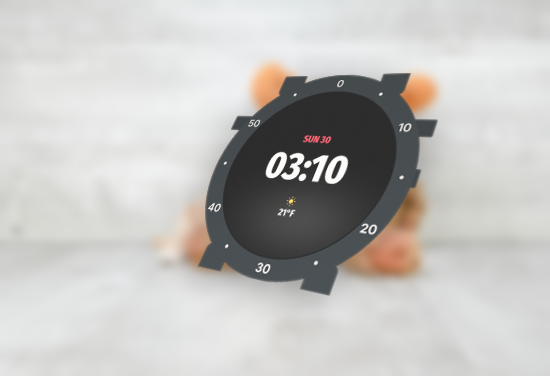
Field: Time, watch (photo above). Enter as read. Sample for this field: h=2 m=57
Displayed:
h=3 m=10
